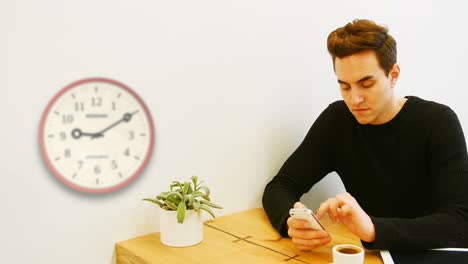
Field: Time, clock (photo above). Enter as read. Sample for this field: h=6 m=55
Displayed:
h=9 m=10
